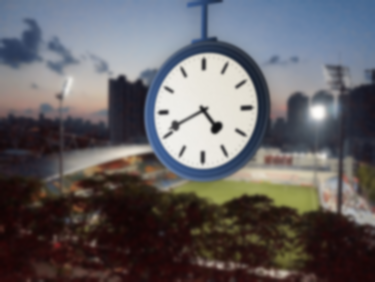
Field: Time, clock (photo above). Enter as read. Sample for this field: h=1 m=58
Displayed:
h=4 m=41
